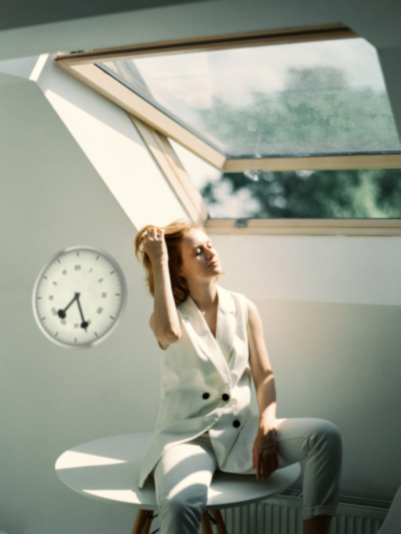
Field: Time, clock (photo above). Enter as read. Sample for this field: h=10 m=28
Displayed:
h=7 m=27
